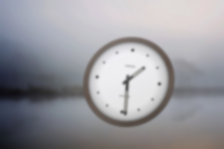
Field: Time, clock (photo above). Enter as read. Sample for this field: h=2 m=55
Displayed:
h=1 m=29
